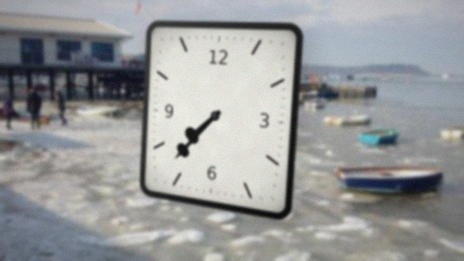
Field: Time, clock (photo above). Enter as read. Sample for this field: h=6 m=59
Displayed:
h=7 m=37
